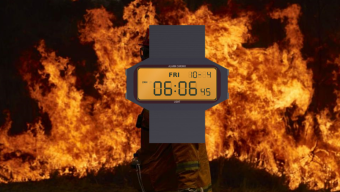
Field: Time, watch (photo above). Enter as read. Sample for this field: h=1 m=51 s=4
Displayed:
h=6 m=6 s=45
